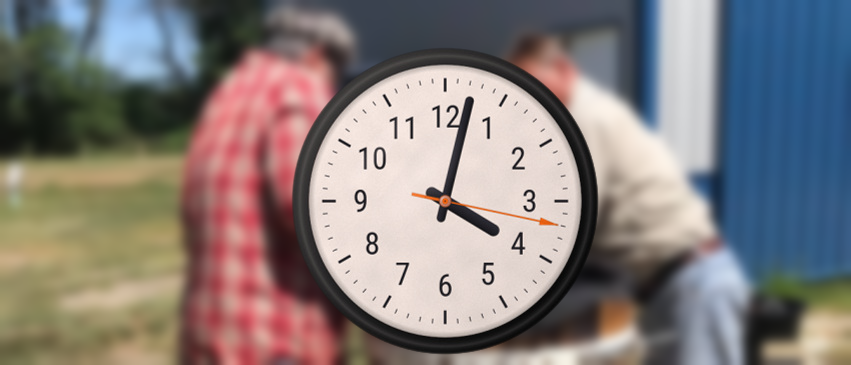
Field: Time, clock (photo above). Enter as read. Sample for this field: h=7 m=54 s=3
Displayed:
h=4 m=2 s=17
